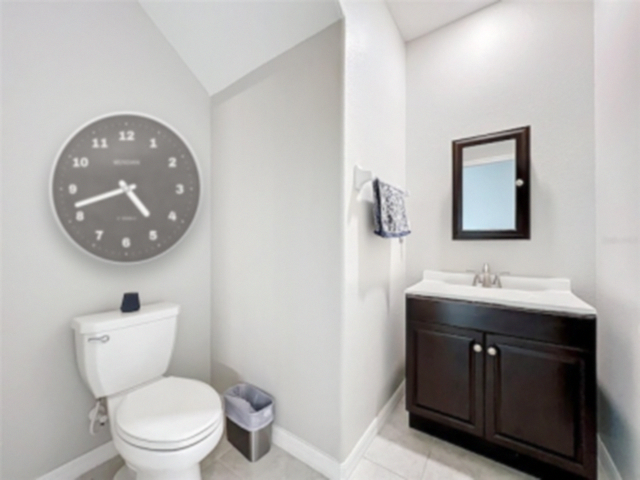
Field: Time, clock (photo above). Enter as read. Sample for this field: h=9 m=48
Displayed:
h=4 m=42
